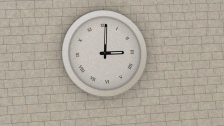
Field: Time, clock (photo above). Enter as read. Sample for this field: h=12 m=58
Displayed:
h=3 m=1
